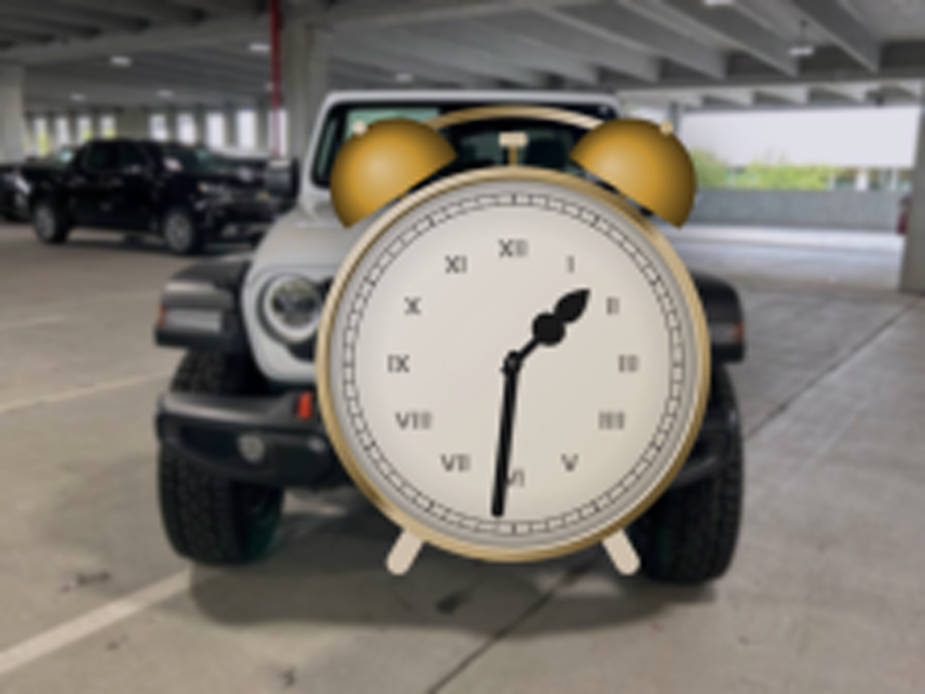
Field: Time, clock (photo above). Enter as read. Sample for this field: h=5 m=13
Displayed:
h=1 m=31
